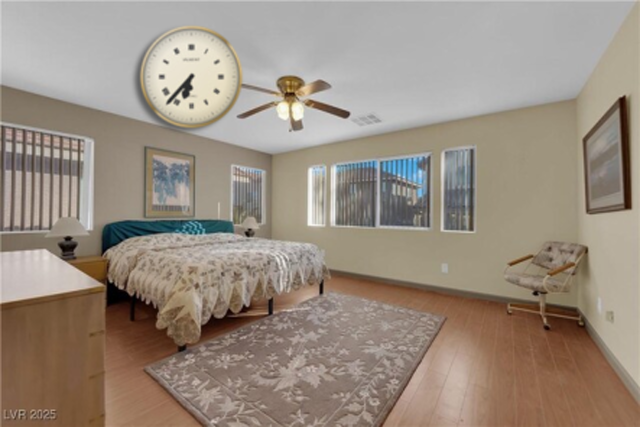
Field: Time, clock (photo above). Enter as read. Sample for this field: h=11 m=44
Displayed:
h=6 m=37
